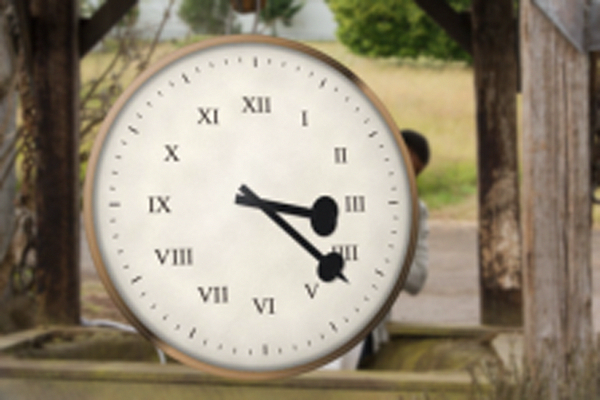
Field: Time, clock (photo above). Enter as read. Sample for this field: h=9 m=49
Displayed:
h=3 m=22
